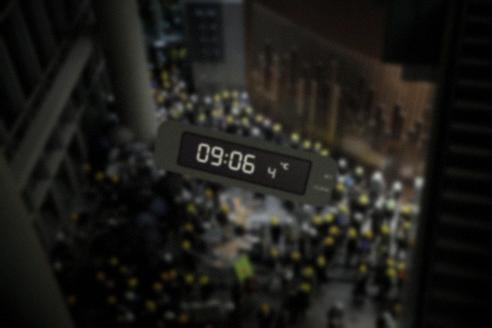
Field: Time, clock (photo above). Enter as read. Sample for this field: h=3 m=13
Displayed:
h=9 m=6
